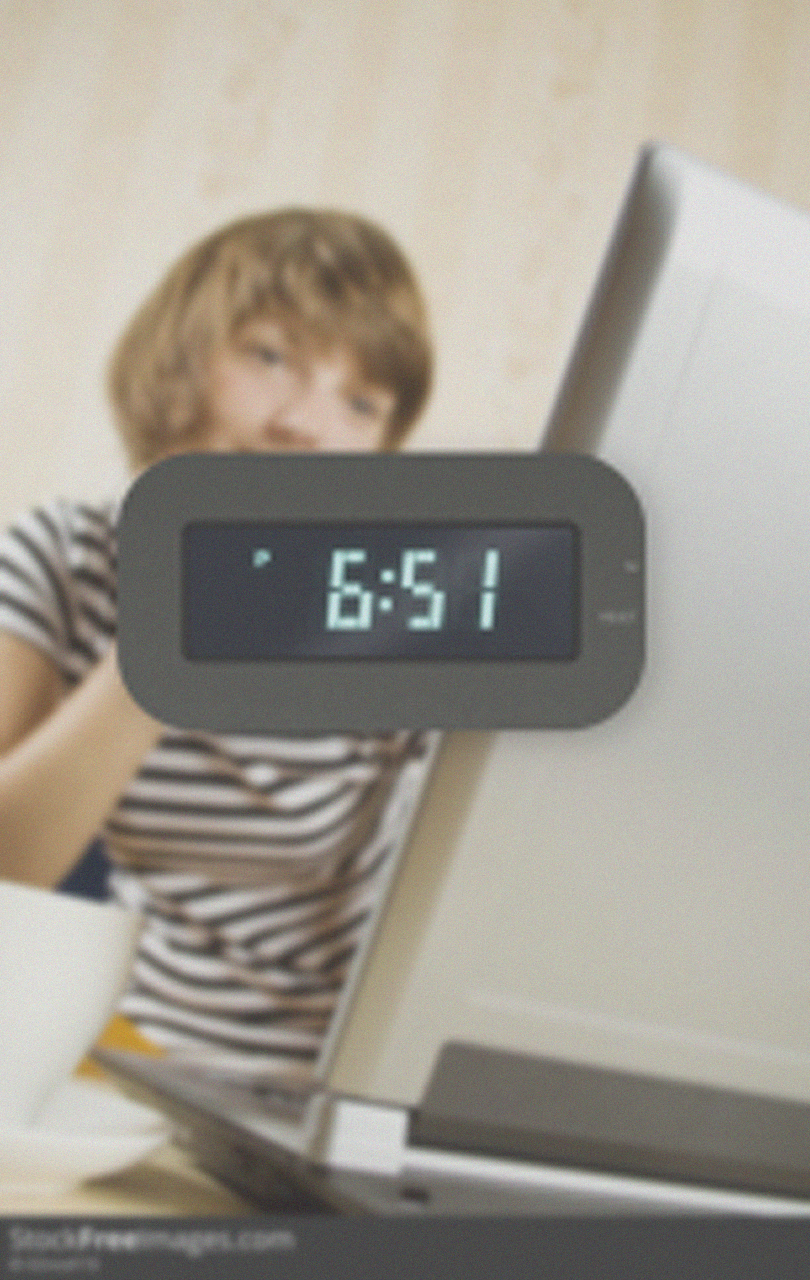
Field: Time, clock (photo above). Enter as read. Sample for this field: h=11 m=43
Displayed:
h=6 m=51
